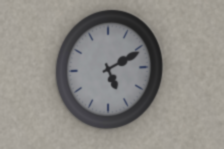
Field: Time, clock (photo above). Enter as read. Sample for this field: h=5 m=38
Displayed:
h=5 m=11
